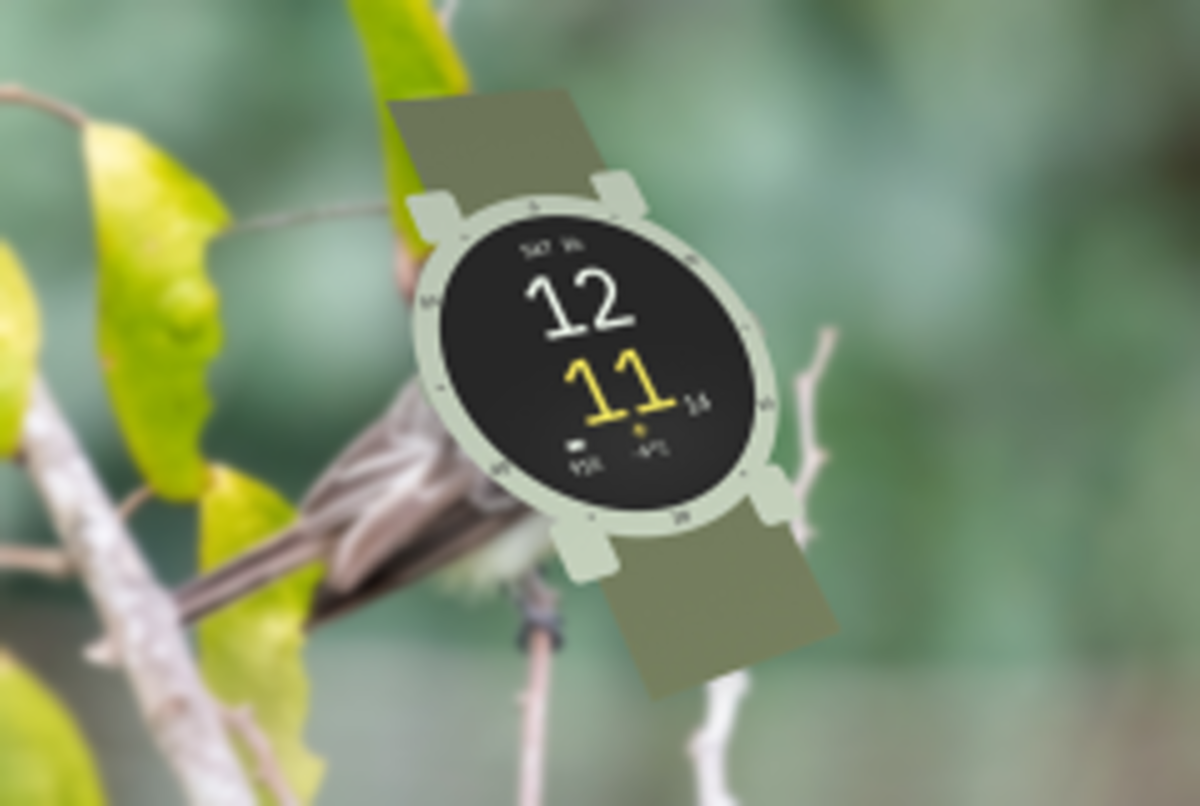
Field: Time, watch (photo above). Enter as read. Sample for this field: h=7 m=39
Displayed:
h=12 m=11
